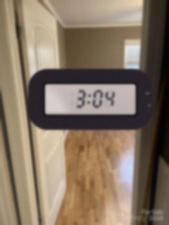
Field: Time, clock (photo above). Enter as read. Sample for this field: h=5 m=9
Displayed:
h=3 m=4
